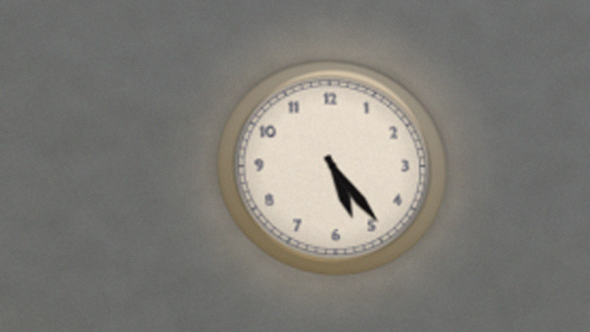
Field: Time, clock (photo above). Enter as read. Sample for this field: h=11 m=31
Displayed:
h=5 m=24
